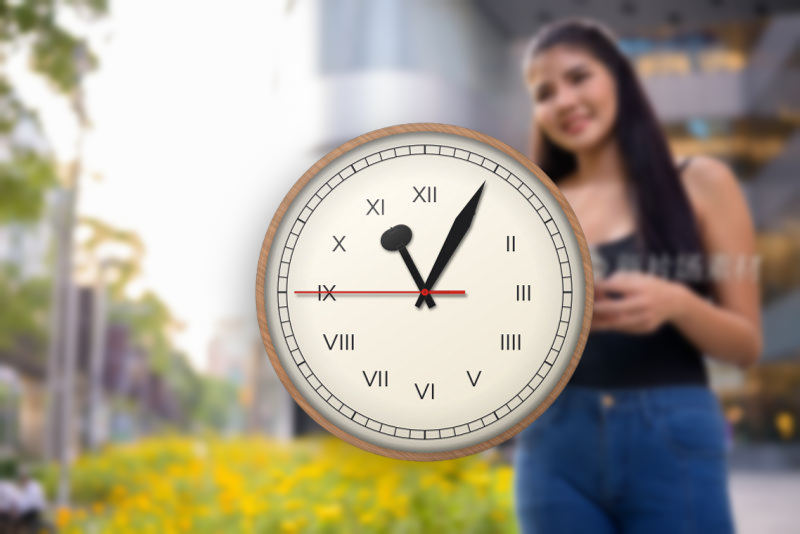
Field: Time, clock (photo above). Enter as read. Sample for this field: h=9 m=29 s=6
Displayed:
h=11 m=4 s=45
